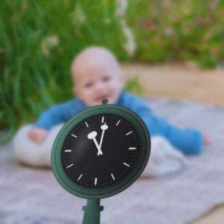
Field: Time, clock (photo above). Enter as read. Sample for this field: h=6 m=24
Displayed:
h=11 m=1
